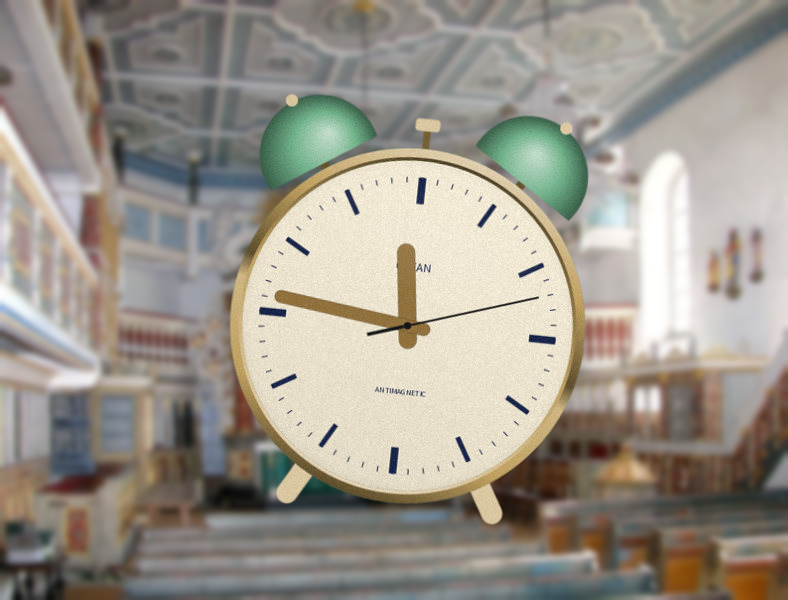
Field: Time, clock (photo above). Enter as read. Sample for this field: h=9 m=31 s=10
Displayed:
h=11 m=46 s=12
